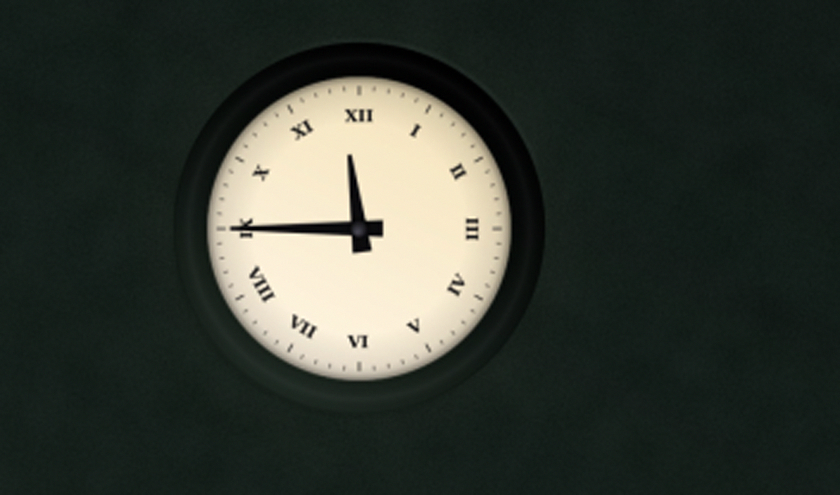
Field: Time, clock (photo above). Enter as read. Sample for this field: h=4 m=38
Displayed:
h=11 m=45
